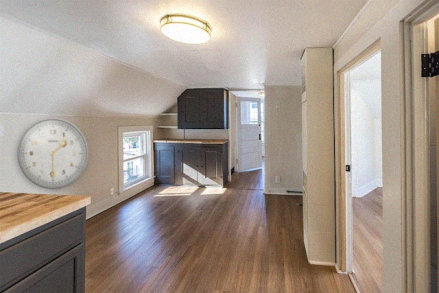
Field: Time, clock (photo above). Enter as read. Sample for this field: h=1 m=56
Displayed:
h=1 m=30
